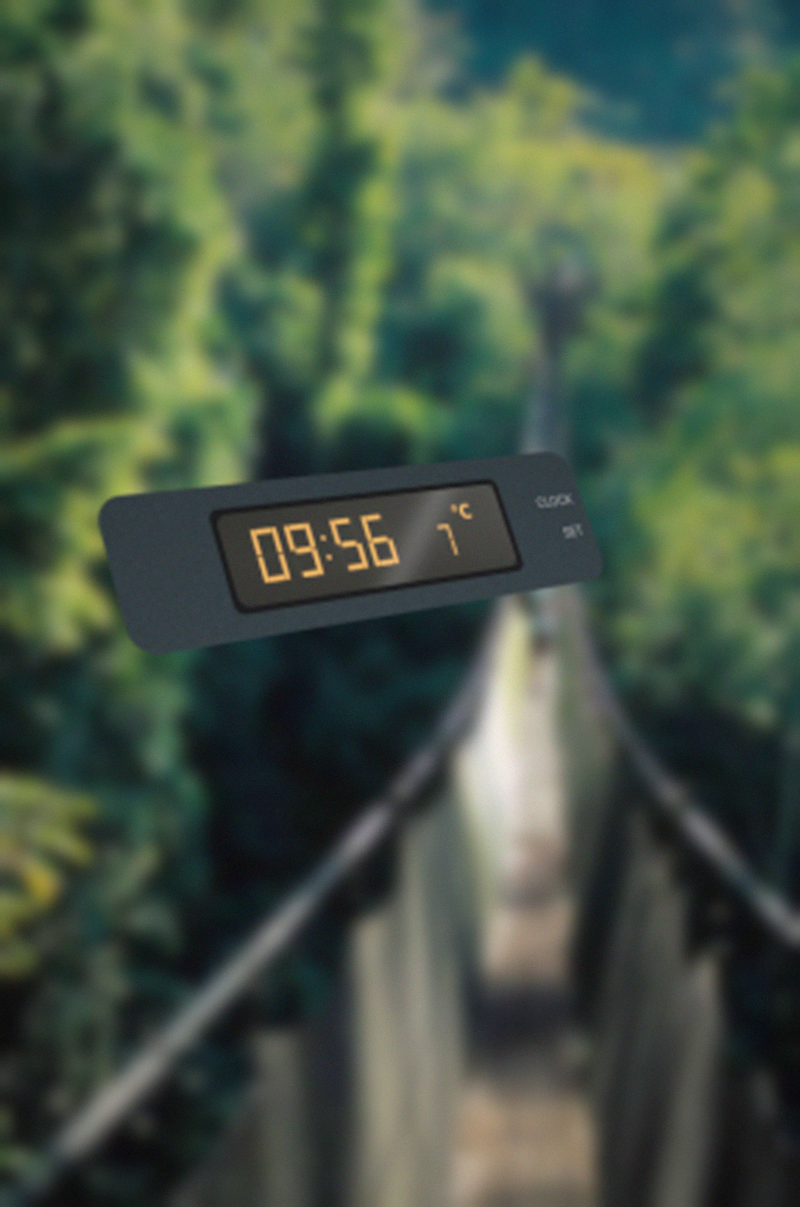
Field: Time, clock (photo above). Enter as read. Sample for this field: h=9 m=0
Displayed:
h=9 m=56
